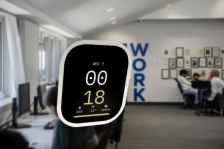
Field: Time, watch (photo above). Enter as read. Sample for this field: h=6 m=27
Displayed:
h=0 m=18
